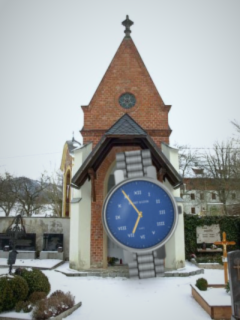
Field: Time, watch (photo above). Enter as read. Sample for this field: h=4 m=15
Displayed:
h=6 m=55
